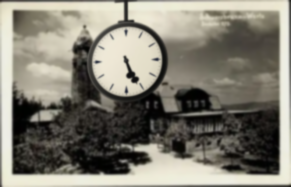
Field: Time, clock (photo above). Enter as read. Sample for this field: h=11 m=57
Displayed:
h=5 m=26
